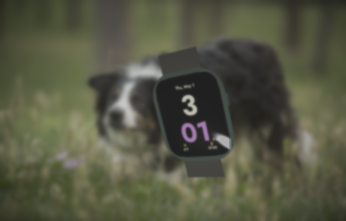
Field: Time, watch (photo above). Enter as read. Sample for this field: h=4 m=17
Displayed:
h=3 m=1
